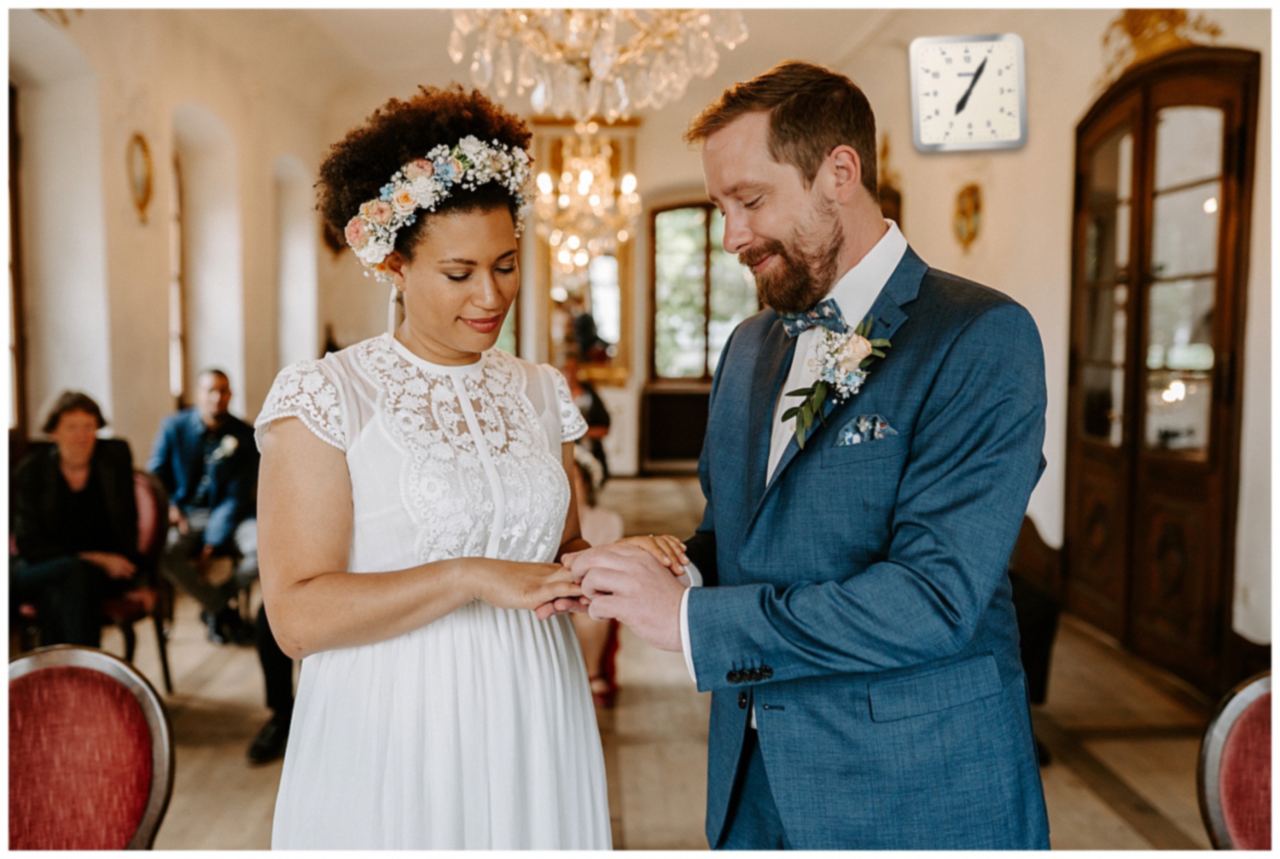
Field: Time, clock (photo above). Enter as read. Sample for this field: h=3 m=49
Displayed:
h=7 m=5
